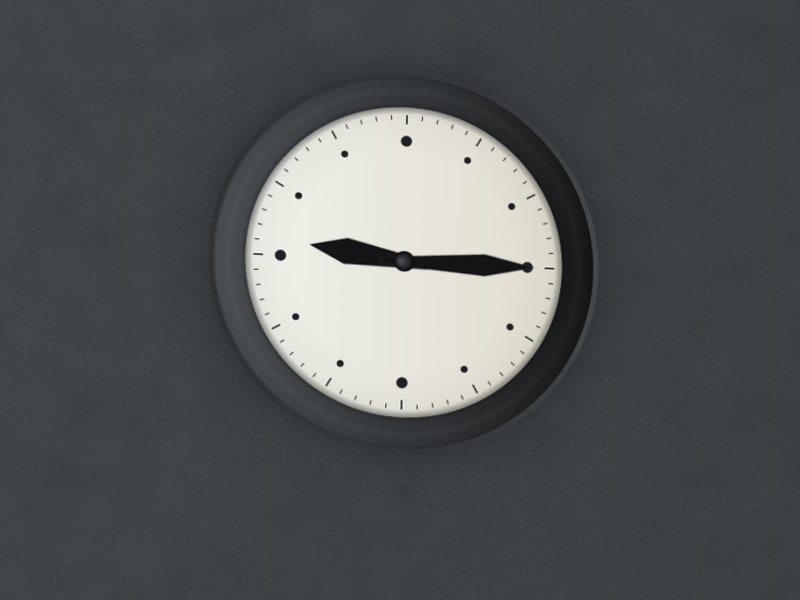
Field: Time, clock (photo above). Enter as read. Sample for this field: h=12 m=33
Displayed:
h=9 m=15
